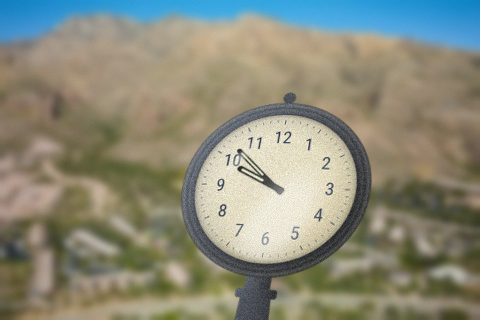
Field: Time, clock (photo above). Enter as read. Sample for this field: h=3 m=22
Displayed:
h=9 m=52
